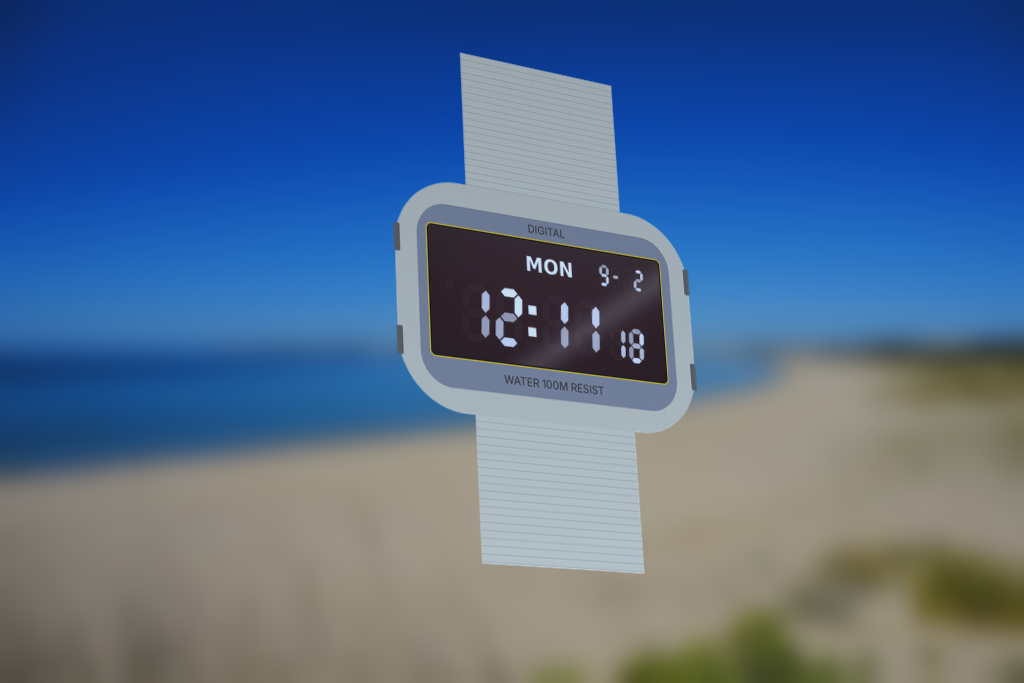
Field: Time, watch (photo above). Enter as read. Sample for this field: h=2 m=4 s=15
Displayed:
h=12 m=11 s=18
